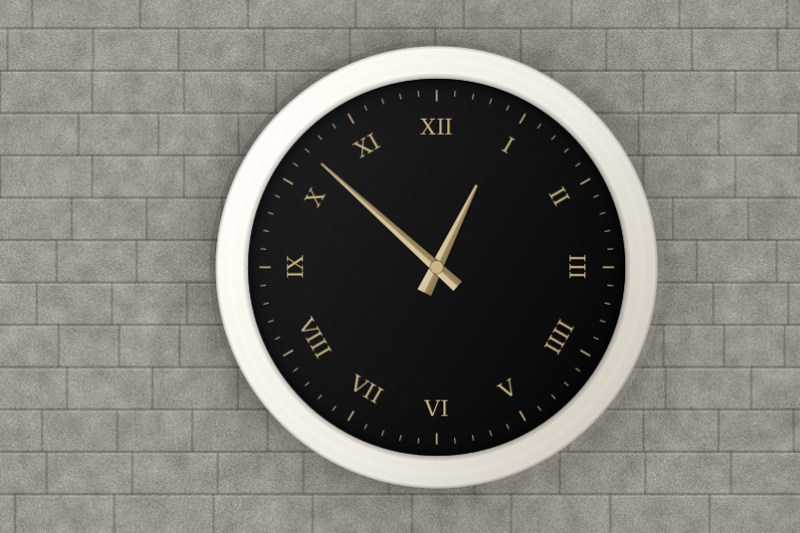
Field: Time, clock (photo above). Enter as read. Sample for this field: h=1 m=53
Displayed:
h=12 m=52
